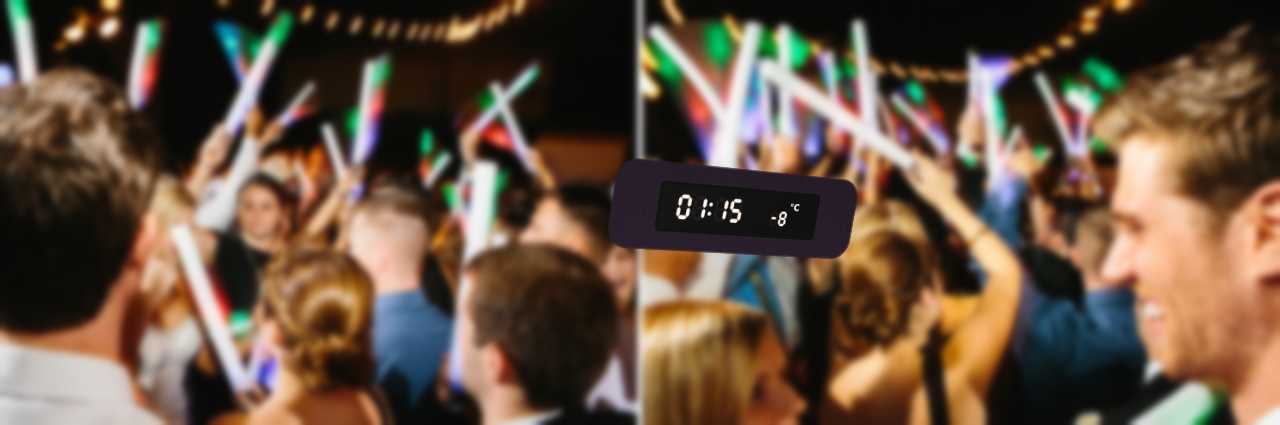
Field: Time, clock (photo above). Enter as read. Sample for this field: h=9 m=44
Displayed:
h=1 m=15
